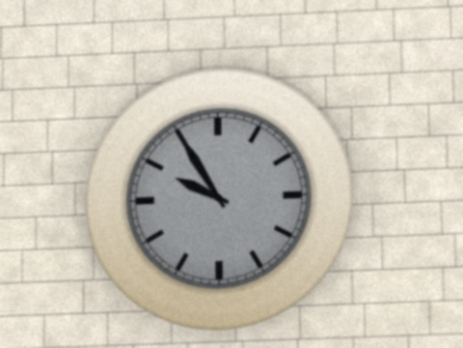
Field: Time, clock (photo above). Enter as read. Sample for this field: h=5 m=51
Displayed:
h=9 m=55
